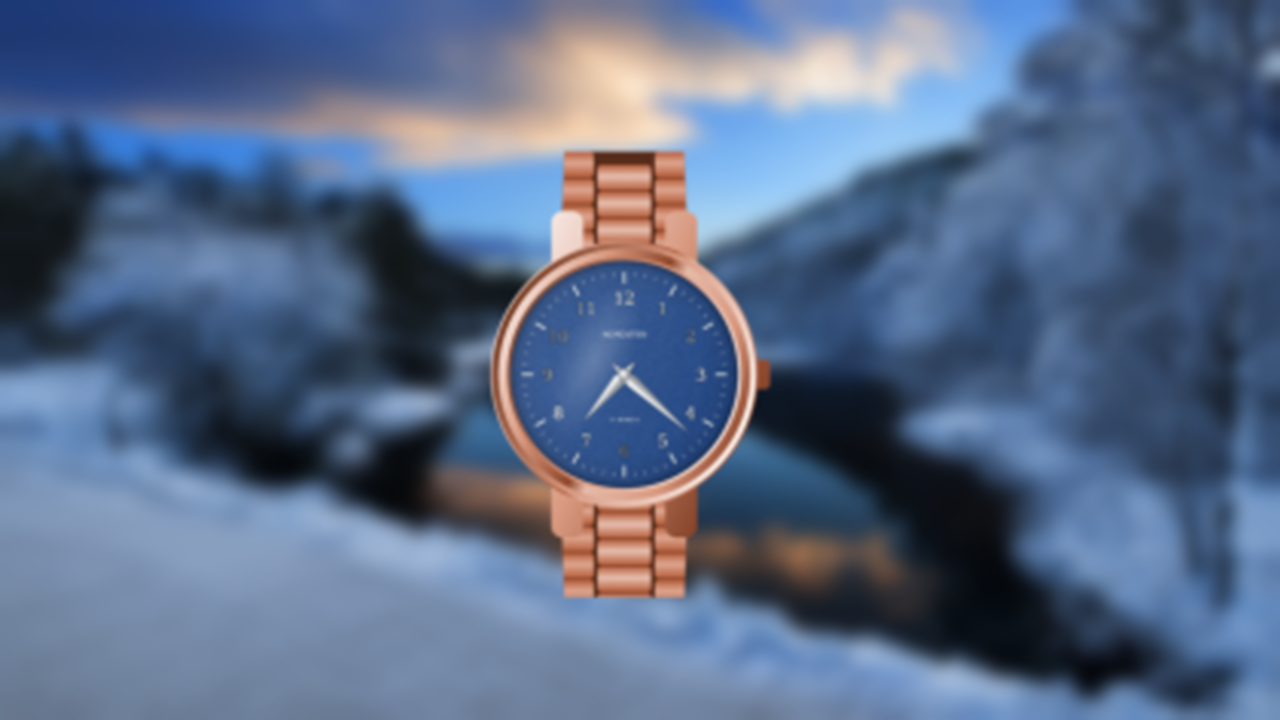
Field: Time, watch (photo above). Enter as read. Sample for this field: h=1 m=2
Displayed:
h=7 m=22
